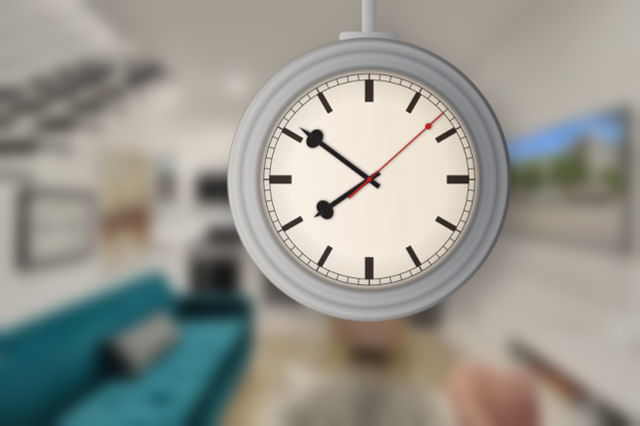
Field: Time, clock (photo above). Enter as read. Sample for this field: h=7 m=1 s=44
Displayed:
h=7 m=51 s=8
